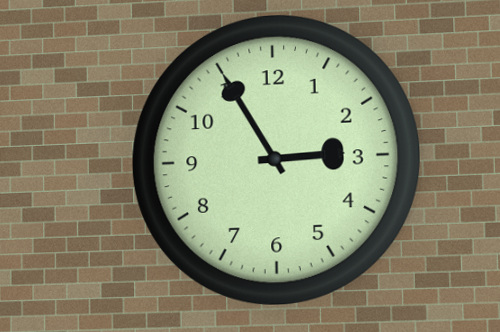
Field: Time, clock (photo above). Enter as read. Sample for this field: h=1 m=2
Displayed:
h=2 m=55
